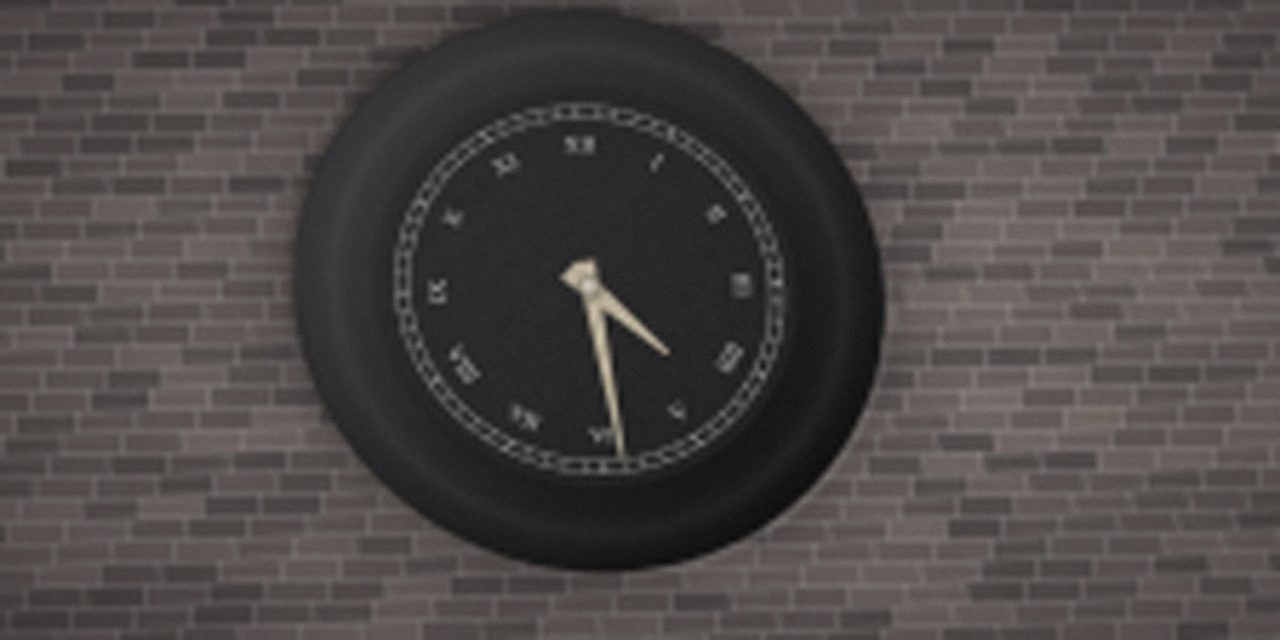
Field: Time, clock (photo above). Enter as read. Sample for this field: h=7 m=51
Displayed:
h=4 m=29
